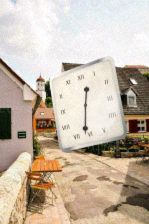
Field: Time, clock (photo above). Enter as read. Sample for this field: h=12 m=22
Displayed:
h=12 m=32
